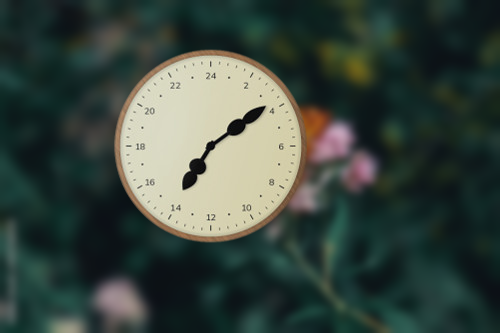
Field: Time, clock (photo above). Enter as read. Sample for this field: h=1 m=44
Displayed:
h=14 m=9
